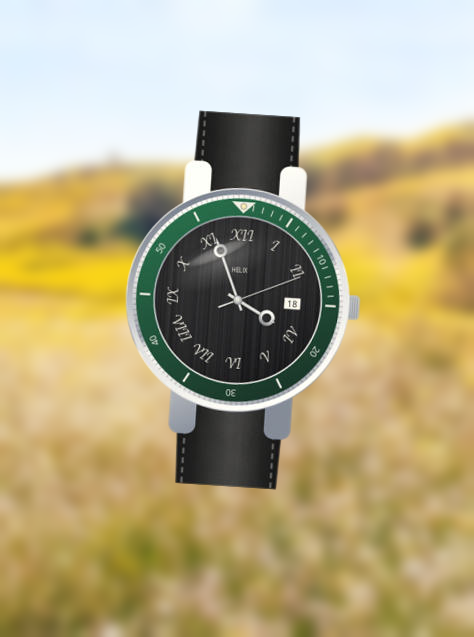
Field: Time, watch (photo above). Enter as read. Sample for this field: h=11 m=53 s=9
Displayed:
h=3 m=56 s=11
